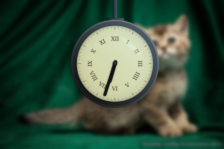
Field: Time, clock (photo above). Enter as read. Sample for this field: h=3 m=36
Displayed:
h=6 m=33
